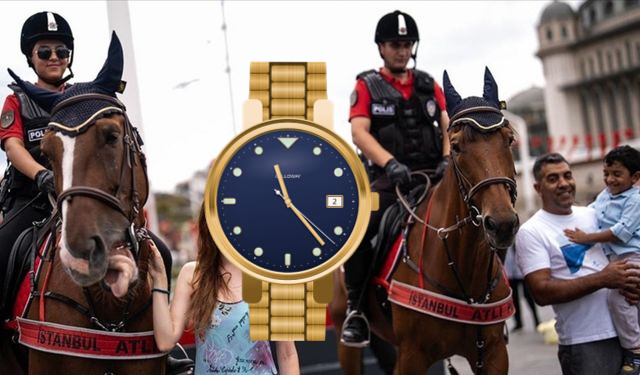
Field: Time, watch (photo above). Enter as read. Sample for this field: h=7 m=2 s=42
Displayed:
h=11 m=23 s=22
